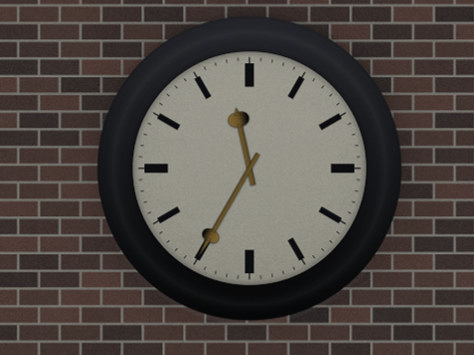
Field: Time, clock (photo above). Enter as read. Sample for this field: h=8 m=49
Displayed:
h=11 m=35
